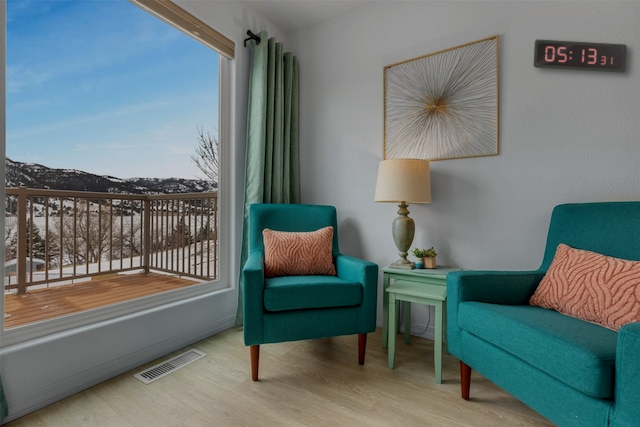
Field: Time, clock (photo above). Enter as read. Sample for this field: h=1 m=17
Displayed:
h=5 m=13
